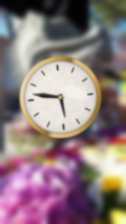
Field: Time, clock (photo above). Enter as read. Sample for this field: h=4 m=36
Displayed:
h=5 m=47
